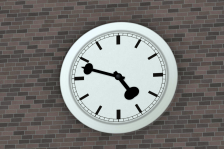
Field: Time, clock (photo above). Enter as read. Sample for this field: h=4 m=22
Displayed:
h=4 m=48
